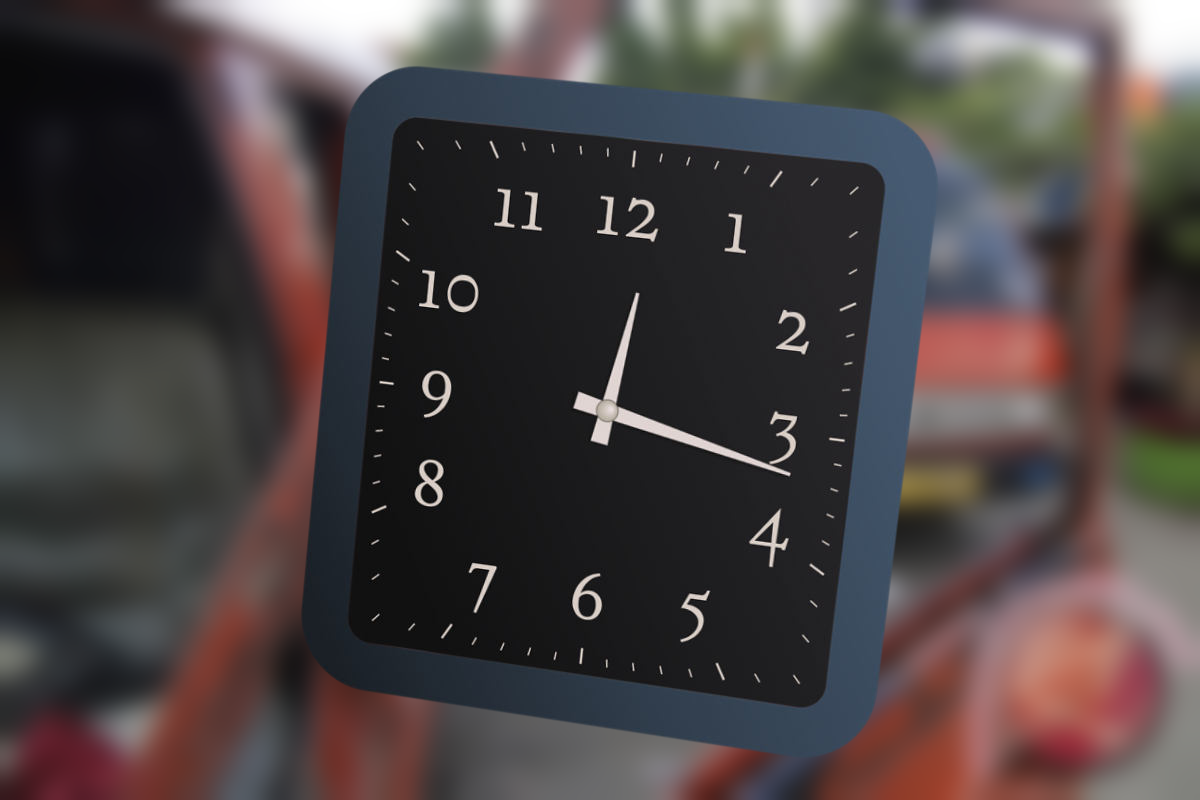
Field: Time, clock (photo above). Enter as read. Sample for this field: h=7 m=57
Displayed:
h=12 m=17
